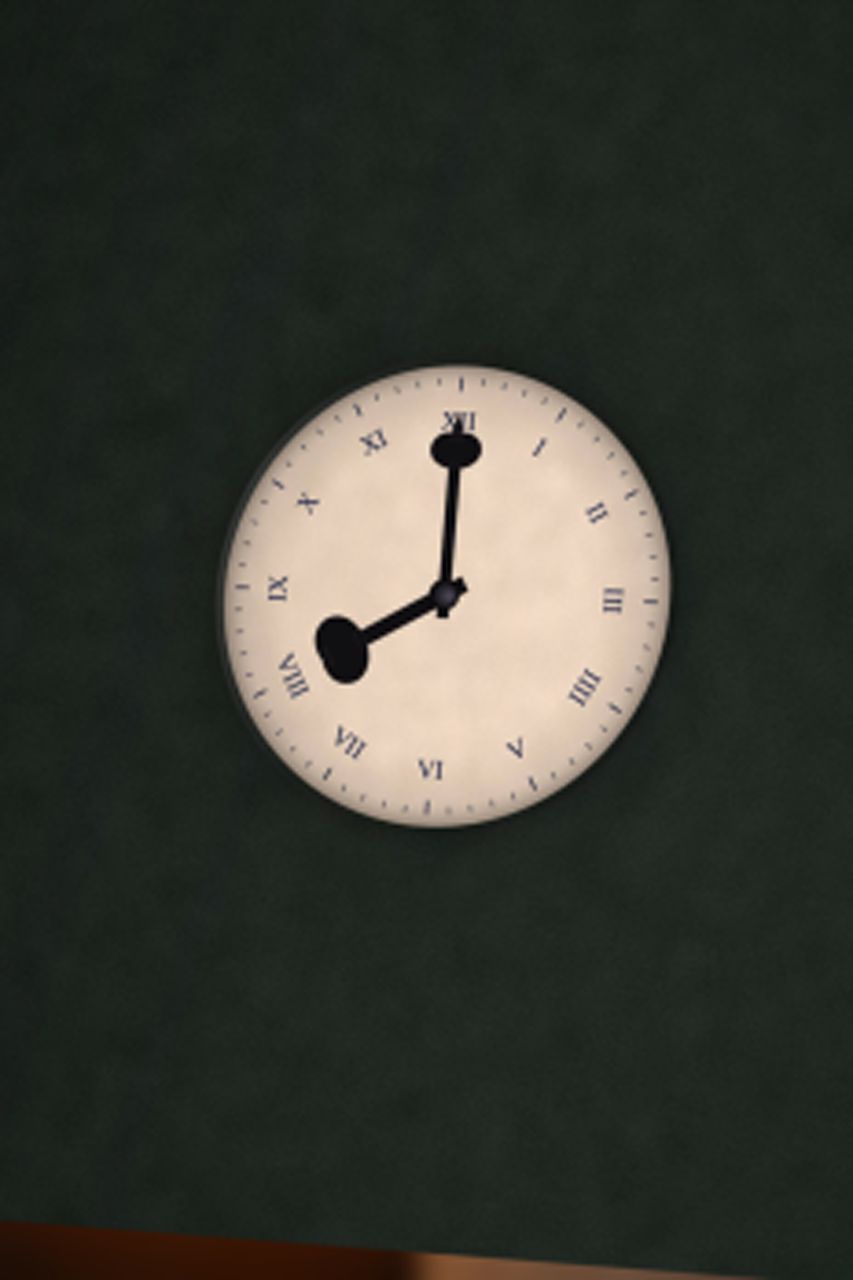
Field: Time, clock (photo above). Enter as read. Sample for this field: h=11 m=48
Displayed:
h=8 m=0
